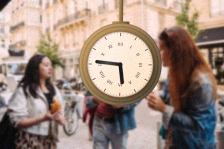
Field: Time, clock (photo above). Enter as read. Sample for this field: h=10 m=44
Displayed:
h=5 m=46
